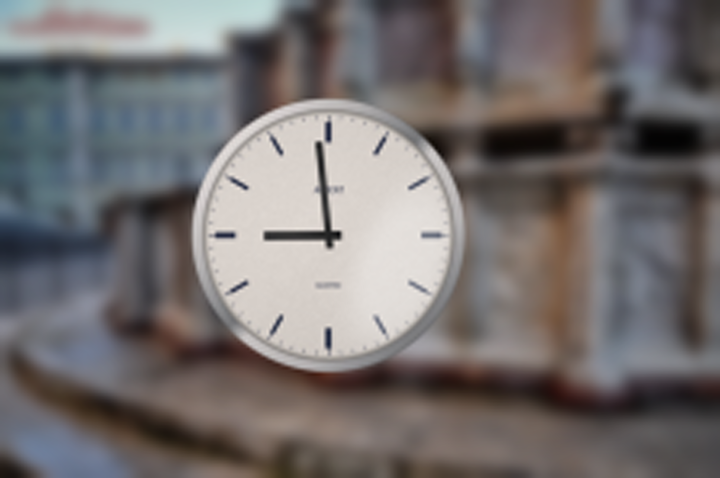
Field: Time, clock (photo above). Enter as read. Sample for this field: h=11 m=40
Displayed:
h=8 m=59
